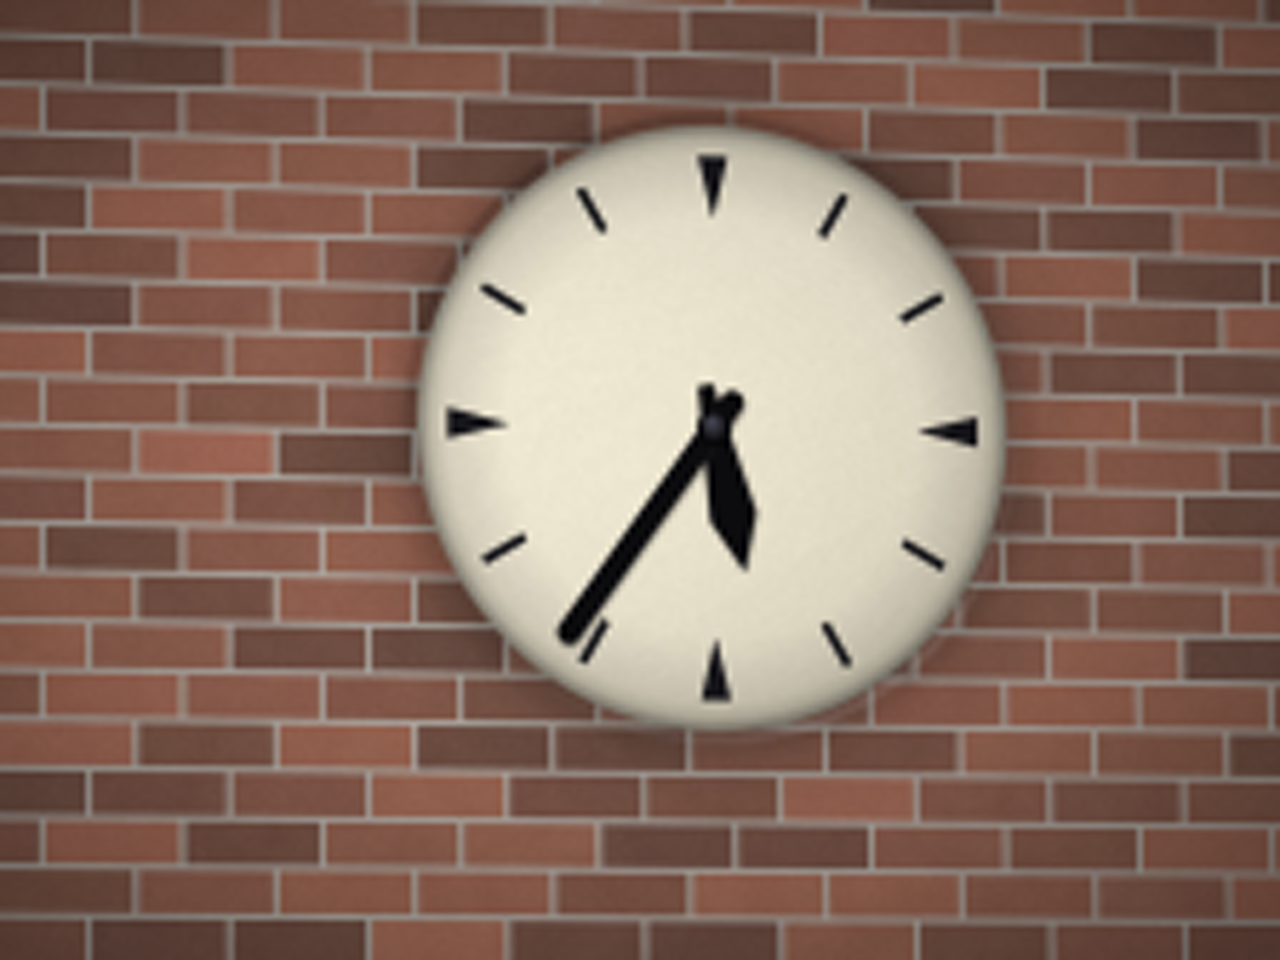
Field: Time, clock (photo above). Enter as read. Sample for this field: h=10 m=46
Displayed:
h=5 m=36
